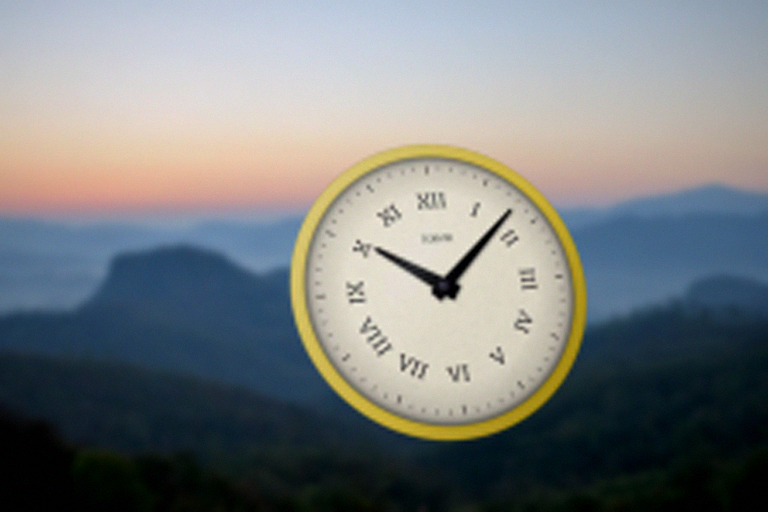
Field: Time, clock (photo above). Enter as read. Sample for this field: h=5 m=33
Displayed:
h=10 m=8
